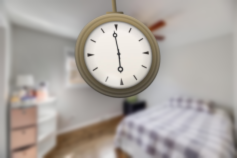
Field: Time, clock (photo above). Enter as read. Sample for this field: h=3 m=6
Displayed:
h=5 m=59
